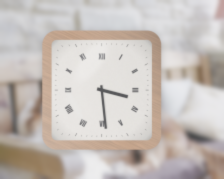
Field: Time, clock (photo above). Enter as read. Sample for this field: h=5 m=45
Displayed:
h=3 m=29
